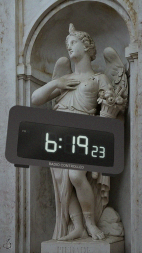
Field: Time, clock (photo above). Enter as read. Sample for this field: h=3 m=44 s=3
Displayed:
h=6 m=19 s=23
